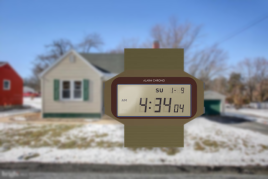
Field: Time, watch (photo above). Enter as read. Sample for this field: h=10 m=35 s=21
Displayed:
h=4 m=34 s=4
